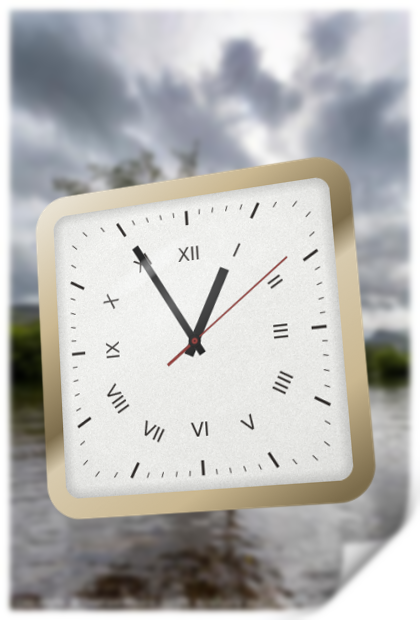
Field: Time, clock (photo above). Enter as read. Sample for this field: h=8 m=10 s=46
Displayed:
h=12 m=55 s=9
